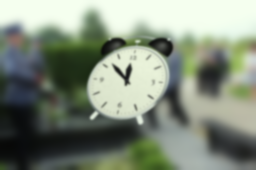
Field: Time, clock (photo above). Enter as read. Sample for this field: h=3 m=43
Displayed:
h=11 m=52
